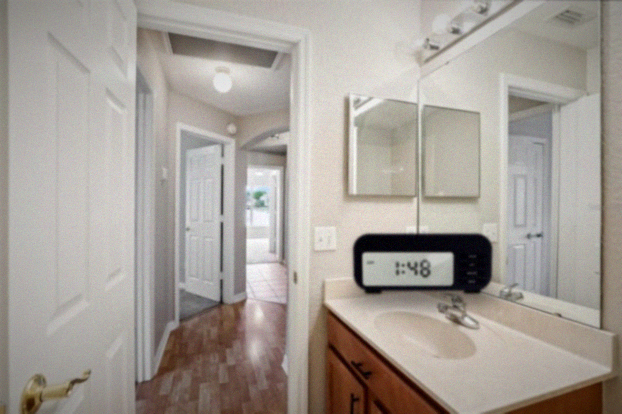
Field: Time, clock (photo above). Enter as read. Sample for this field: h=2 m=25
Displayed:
h=1 m=48
